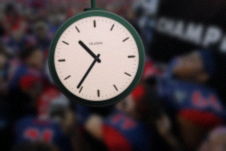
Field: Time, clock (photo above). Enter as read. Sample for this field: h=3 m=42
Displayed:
h=10 m=36
